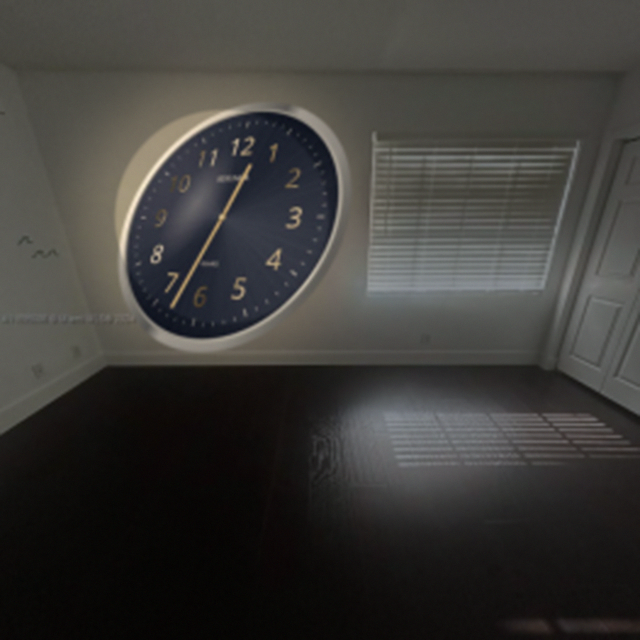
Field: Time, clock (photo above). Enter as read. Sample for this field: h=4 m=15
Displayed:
h=12 m=33
